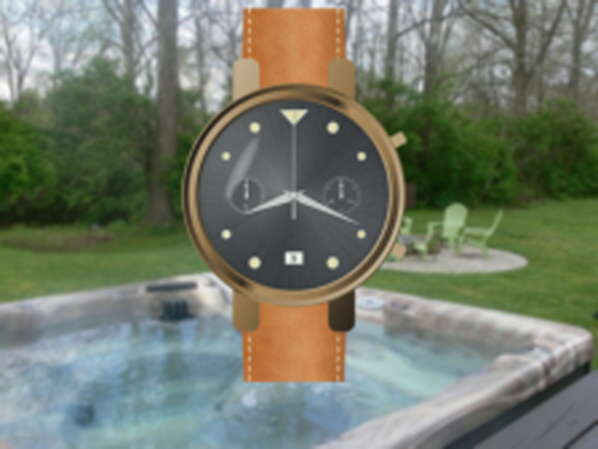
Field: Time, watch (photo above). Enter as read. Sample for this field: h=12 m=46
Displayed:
h=8 m=19
